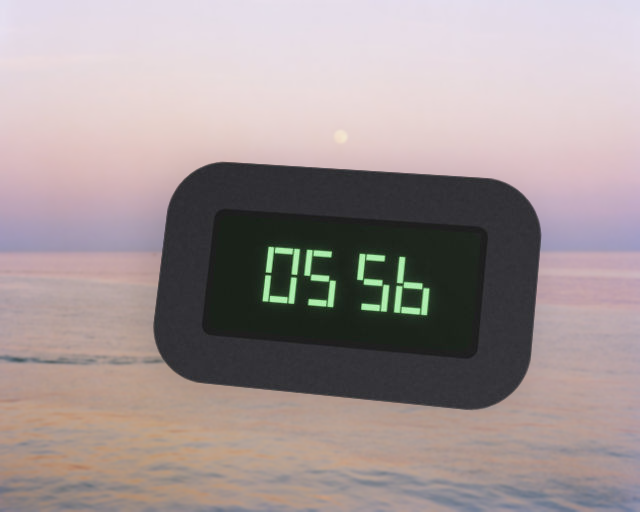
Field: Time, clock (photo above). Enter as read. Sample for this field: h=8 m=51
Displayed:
h=5 m=56
